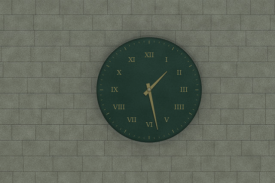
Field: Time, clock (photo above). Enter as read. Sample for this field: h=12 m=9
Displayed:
h=1 m=28
